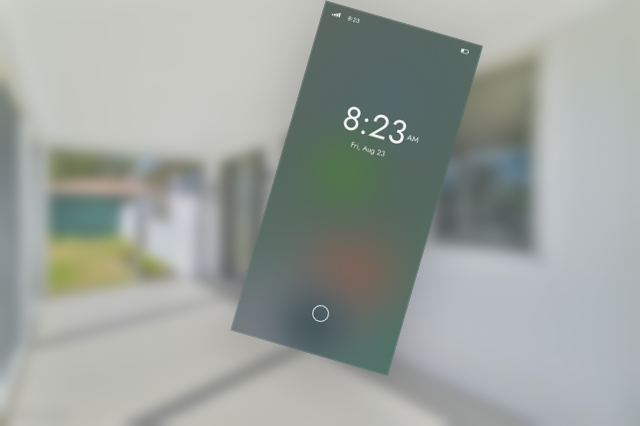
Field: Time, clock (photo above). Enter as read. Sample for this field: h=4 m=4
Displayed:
h=8 m=23
